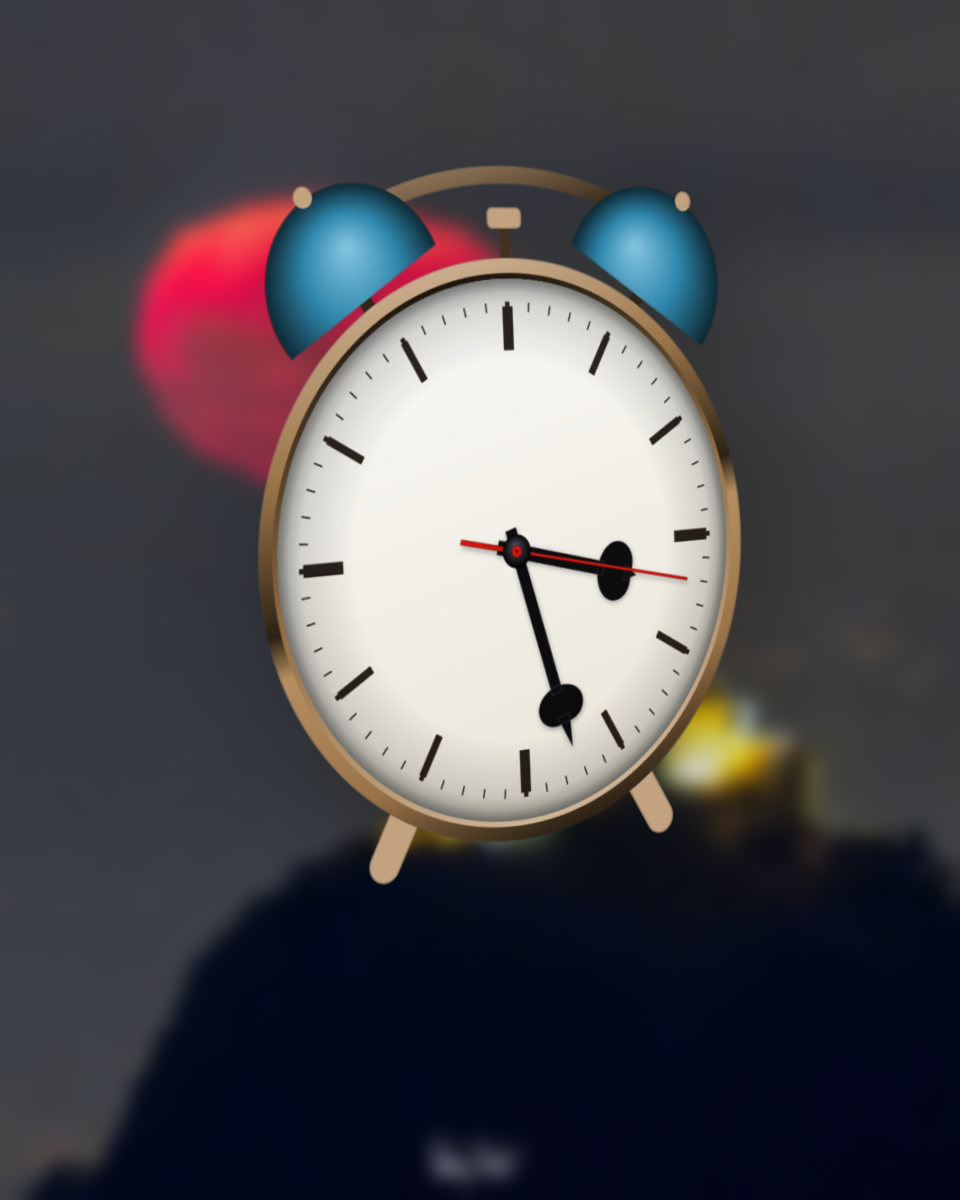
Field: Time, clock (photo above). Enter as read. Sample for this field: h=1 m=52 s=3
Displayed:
h=3 m=27 s=17
